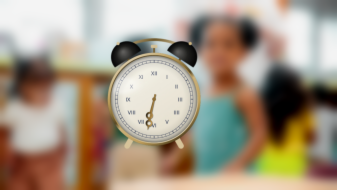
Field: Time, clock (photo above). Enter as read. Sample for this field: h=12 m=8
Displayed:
h=6 m=32
